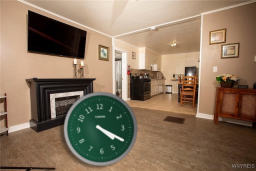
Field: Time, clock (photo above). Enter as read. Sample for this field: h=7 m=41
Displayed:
h=4 m=20
